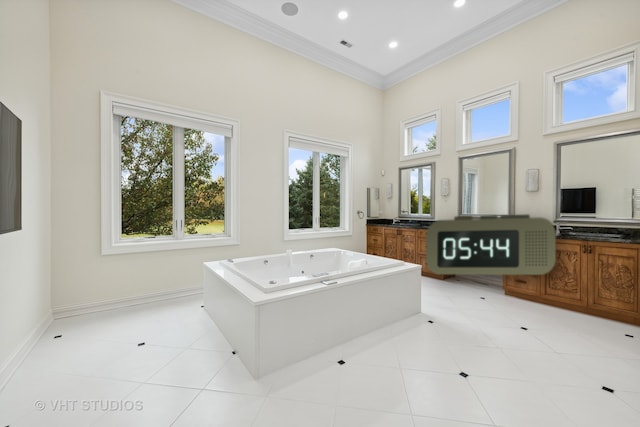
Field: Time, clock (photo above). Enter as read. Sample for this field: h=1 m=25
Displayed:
h=5 m=44
